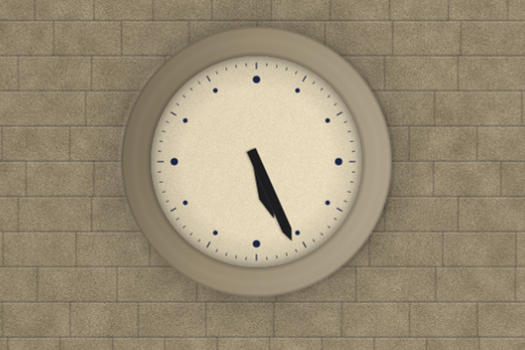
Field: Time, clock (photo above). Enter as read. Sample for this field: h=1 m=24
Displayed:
h=5 m=26
